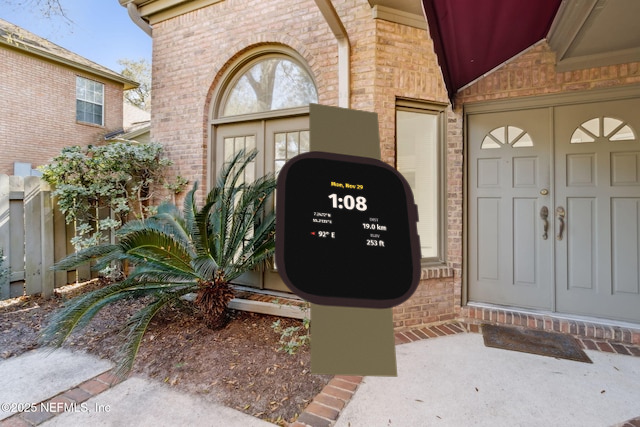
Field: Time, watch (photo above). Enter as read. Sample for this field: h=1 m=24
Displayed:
h=1 m=8
